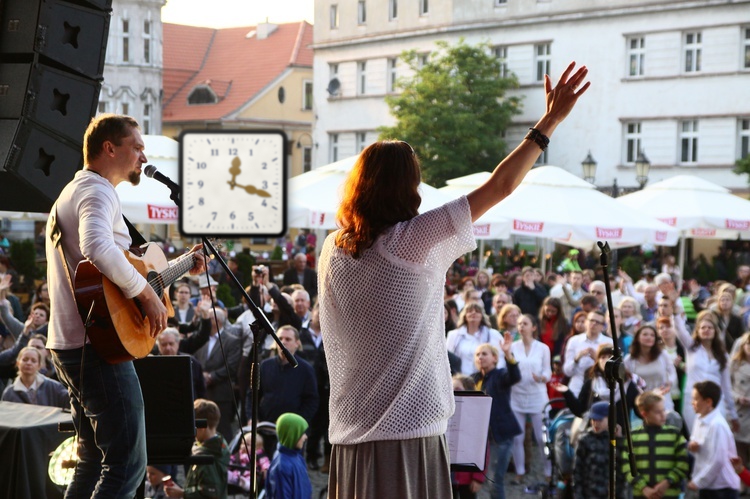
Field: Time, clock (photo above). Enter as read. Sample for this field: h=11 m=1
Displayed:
h=12 m=18
